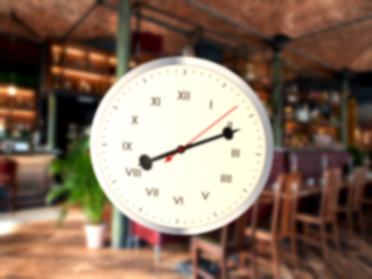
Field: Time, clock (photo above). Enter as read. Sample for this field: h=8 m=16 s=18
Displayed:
h=8 m=11 s=8
